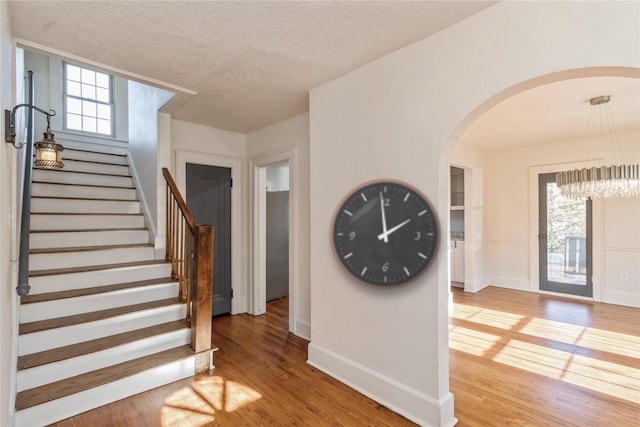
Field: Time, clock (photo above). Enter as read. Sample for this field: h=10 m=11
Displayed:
h=1 m=59
